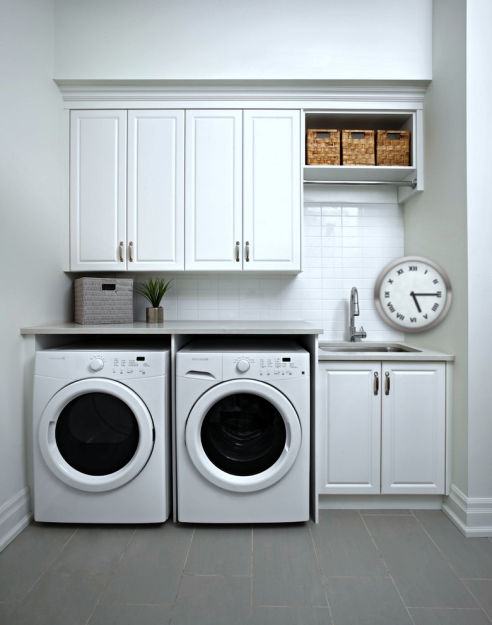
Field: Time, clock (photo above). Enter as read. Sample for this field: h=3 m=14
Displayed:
h=5 m=15
